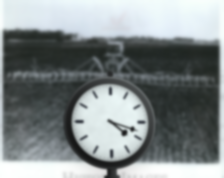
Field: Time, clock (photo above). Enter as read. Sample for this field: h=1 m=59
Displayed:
h=4 m=18
